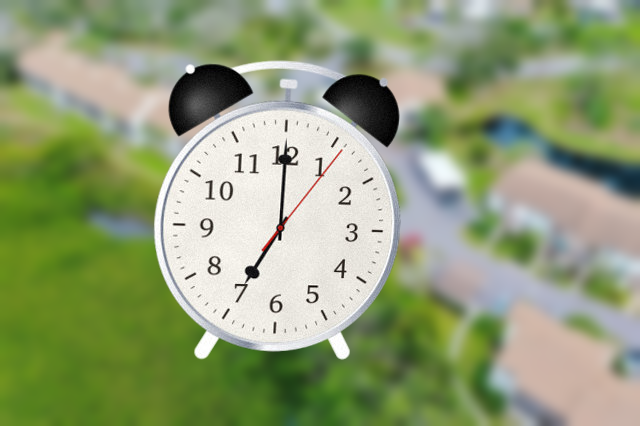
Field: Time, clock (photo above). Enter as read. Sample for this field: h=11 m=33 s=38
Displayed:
h=7 m=0 s=6
